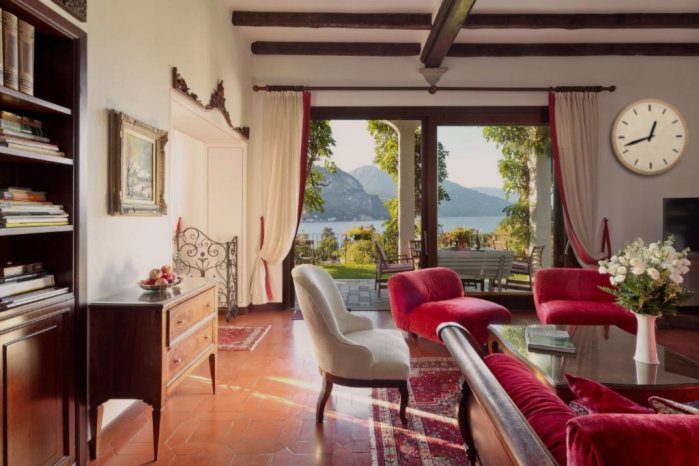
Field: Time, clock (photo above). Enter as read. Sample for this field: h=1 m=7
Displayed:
h=12 m=42
